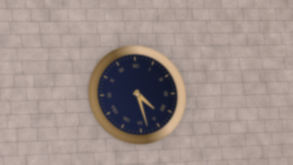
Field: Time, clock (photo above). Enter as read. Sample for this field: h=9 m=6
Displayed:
h=4 m=28
